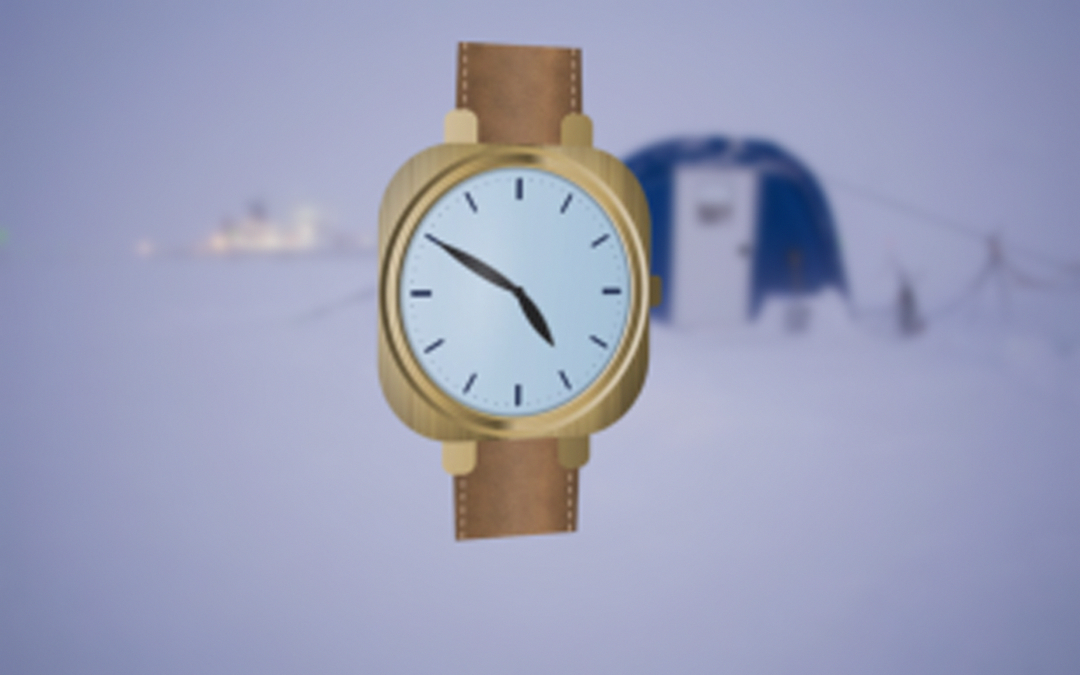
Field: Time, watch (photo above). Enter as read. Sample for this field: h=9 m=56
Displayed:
h=4 m=50
